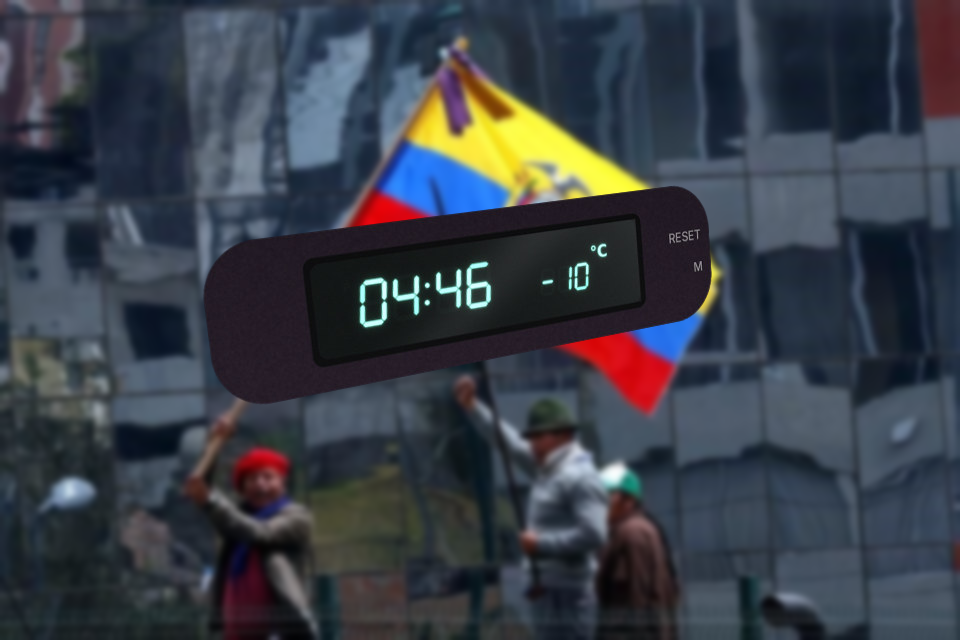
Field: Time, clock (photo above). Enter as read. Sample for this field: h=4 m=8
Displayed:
h=4 m=46
